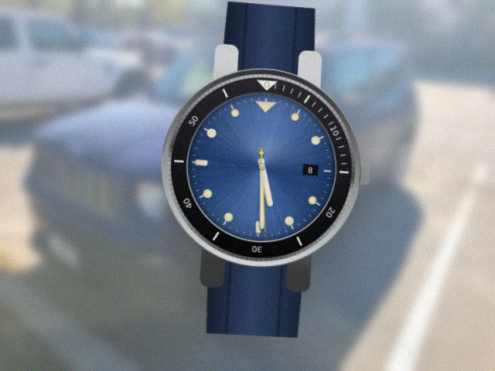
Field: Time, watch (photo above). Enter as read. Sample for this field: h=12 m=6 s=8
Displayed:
h=5 m=29 s=29
